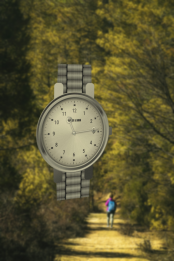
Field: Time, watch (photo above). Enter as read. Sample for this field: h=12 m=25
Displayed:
h=11 m=14
